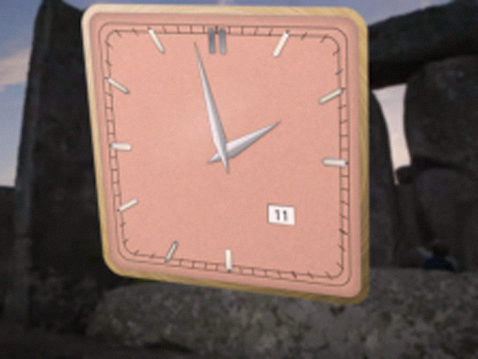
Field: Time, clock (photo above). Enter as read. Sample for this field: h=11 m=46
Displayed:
h=1 m=58
